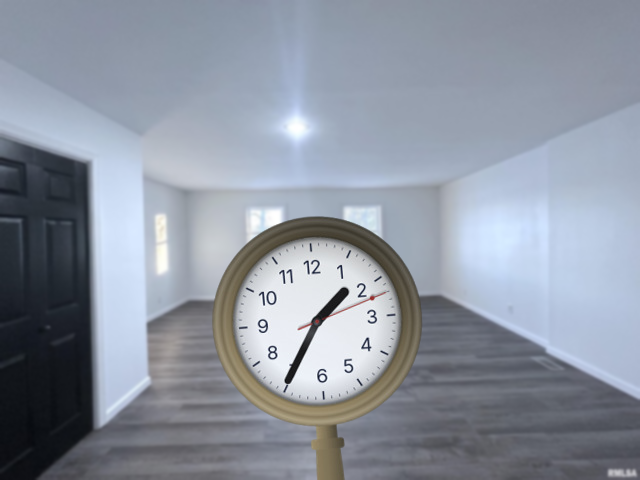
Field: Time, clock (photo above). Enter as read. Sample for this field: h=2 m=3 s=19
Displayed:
h=1 m=35 s=12
